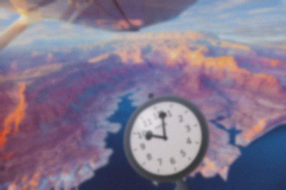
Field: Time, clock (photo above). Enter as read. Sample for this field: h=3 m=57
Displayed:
h=10 m=2
